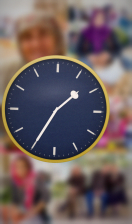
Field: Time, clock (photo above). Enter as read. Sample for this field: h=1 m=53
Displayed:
h=1 m=35
